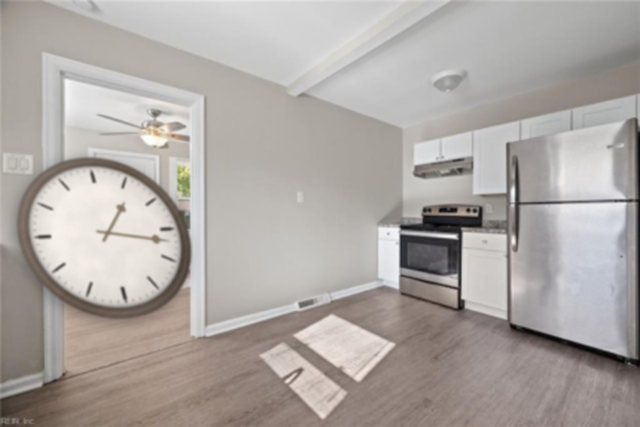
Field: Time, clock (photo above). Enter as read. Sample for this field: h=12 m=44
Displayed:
h=1 m=17
